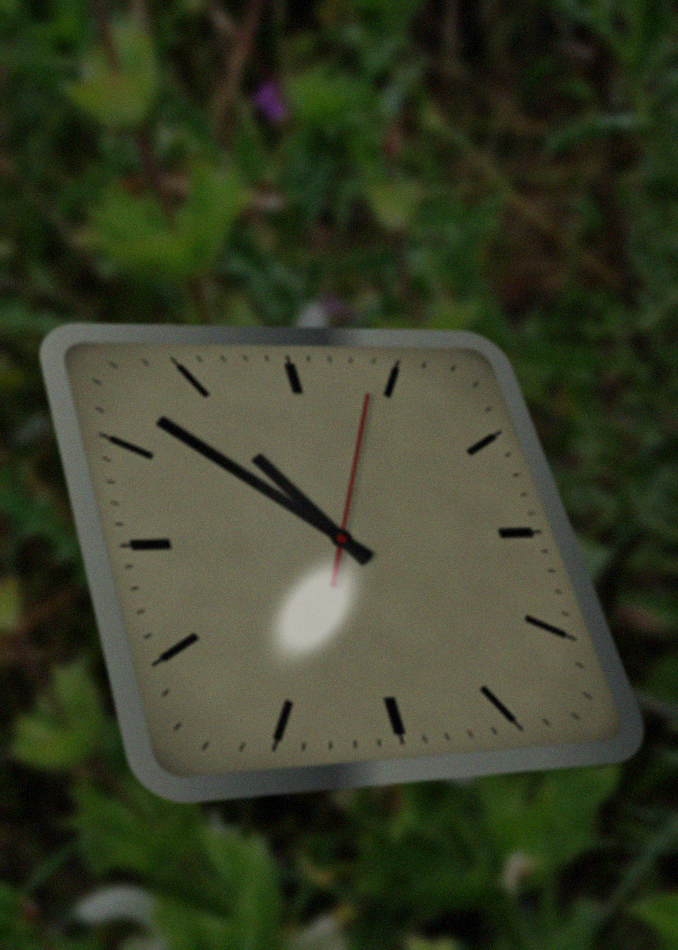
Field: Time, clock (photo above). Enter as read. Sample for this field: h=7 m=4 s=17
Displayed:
h=10 m=52 s=4
